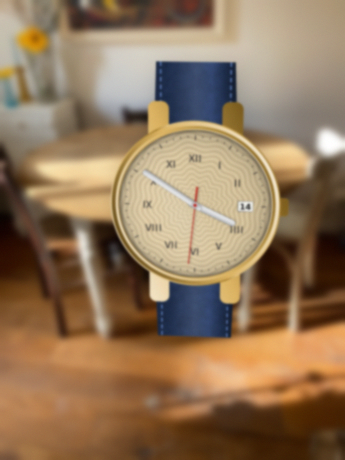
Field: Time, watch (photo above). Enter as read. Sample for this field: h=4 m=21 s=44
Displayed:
h=3 m=50 s=31
